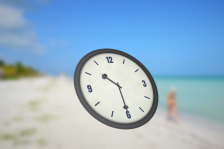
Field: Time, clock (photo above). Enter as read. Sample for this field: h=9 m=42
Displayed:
h=10 m=30
